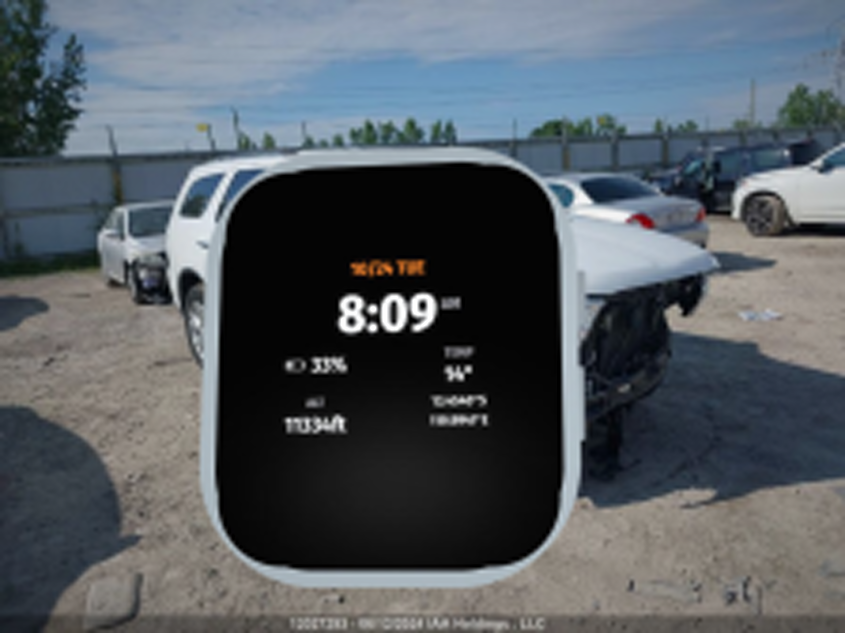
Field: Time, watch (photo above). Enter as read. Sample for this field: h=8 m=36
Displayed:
h=8 m=9
